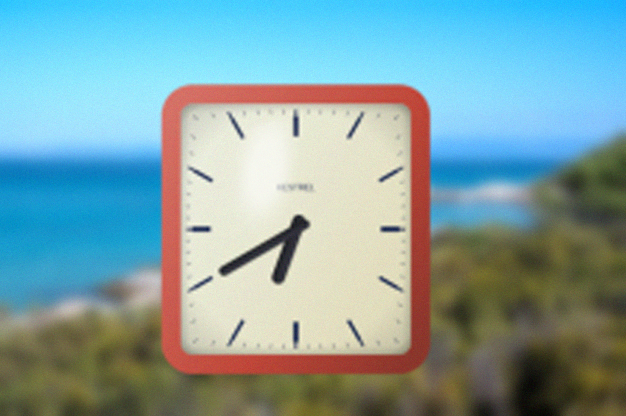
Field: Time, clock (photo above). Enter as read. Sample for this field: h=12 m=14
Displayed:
h=6 m=40
